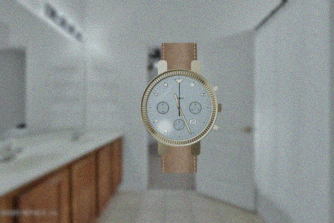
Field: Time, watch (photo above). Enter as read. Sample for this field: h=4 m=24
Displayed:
h=11 m=26
